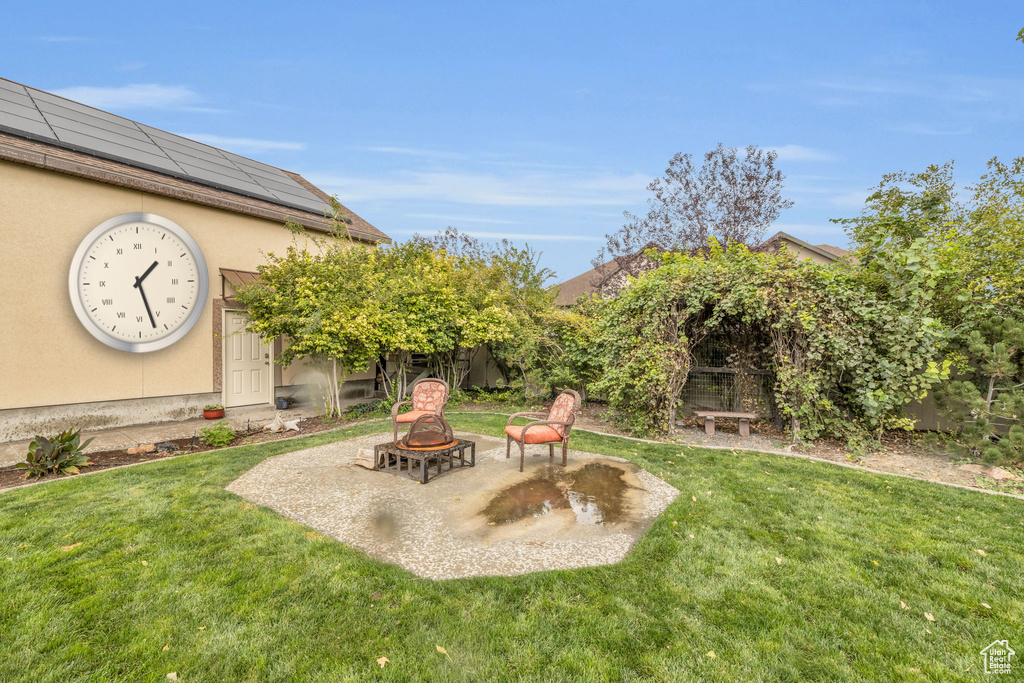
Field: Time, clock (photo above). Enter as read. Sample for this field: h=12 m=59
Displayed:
h=1 m=27
